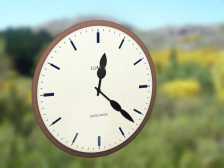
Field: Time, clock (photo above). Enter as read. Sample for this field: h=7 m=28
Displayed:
h=12 m=22
